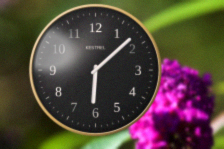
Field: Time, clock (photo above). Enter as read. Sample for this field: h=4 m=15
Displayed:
h=6 m=8
